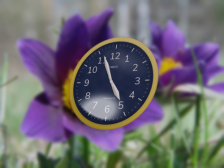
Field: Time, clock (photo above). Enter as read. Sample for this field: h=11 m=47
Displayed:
h=4 m=56
